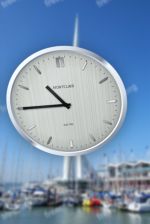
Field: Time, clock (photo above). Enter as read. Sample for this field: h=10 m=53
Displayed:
h=10 m=45
